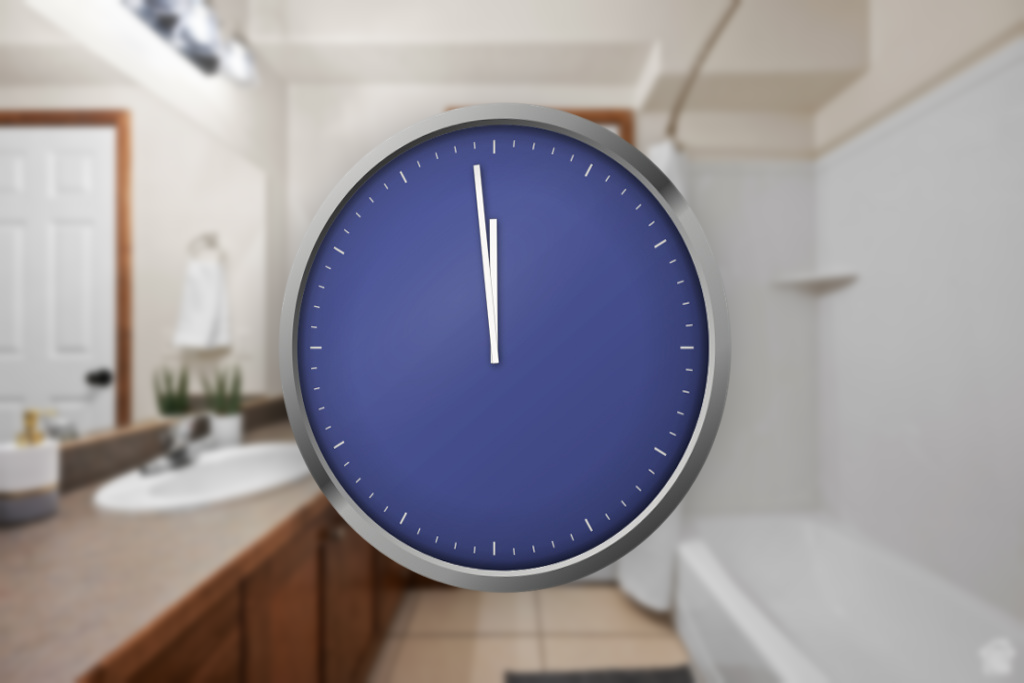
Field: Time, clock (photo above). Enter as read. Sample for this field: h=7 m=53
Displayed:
h=11 m=59
